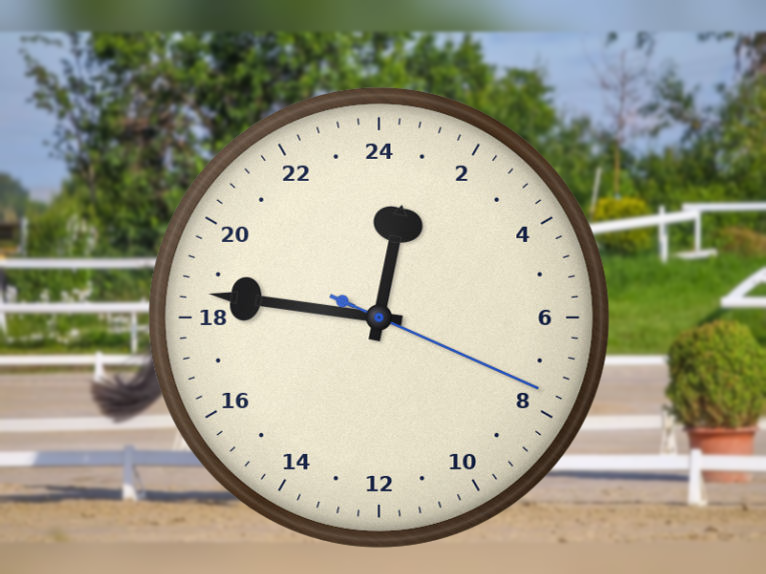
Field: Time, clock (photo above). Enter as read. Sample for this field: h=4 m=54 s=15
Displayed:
h=0 m=46 s=19
